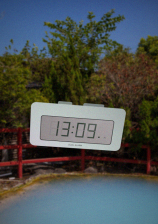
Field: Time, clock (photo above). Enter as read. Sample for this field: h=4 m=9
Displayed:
h=13 m=9
